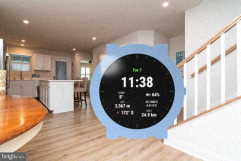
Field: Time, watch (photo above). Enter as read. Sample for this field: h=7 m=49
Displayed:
h=11 m=38
